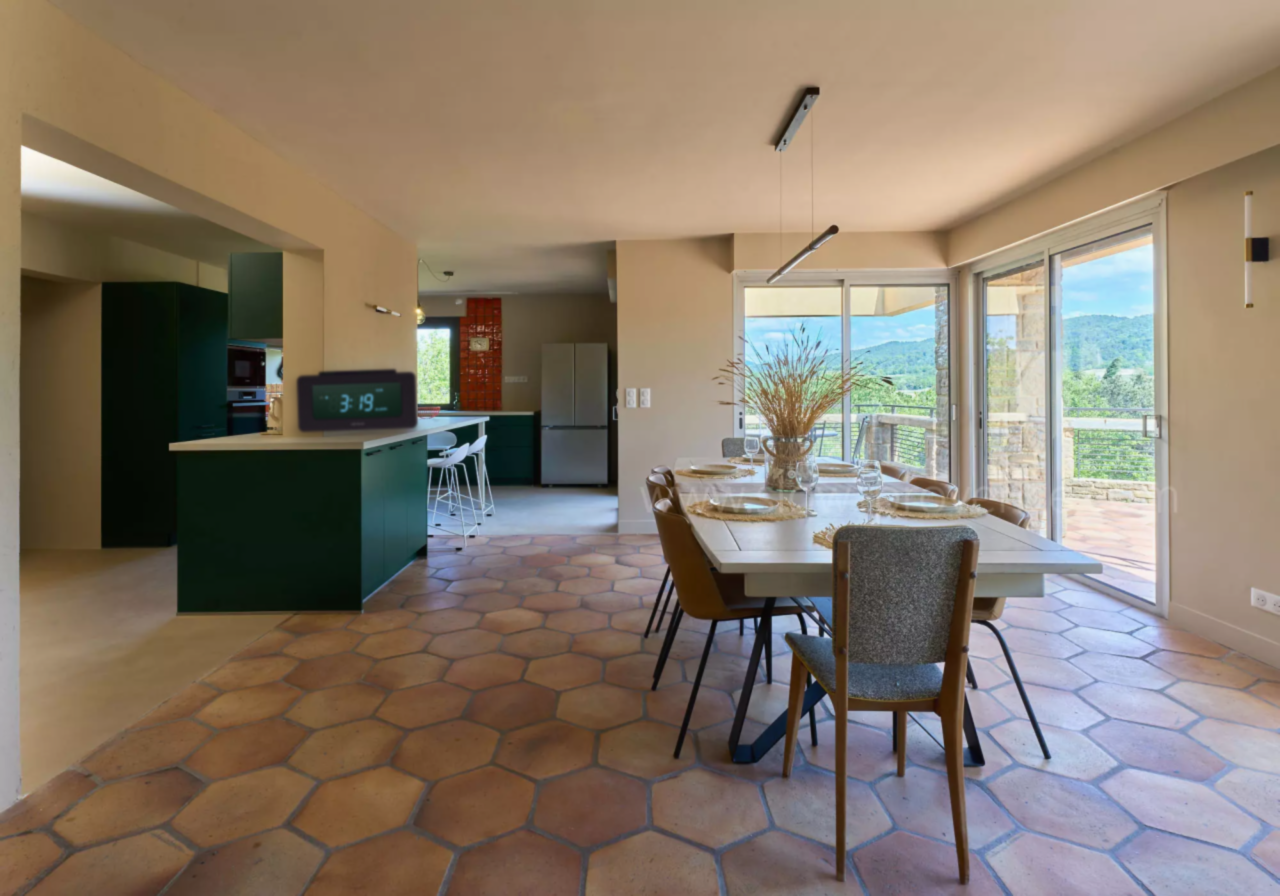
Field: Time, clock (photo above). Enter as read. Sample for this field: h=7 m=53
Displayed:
h=3 m=19
